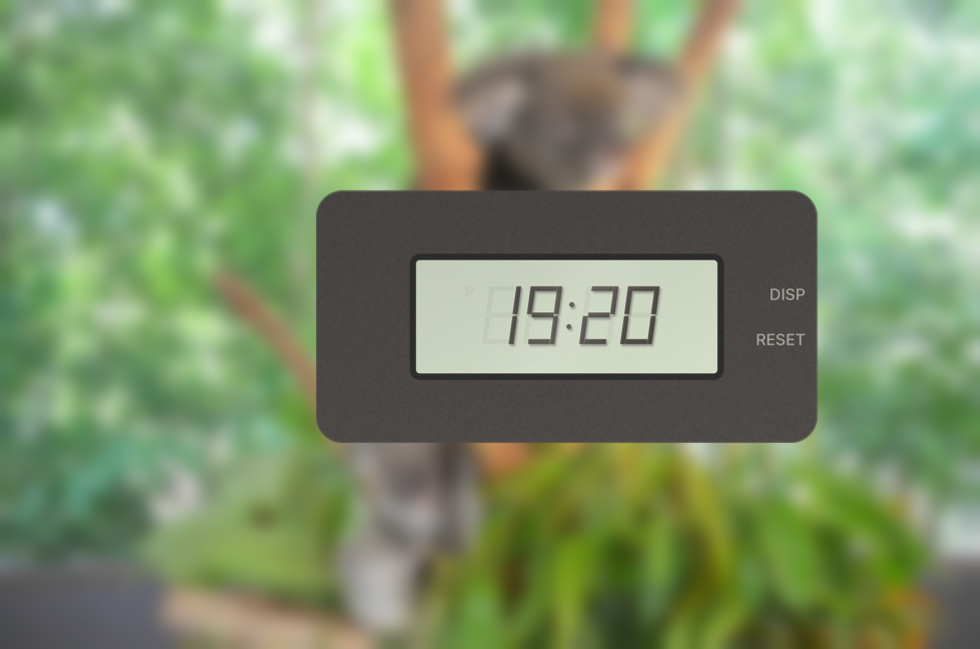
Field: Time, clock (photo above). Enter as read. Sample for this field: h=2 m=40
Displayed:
h=19 m=20
